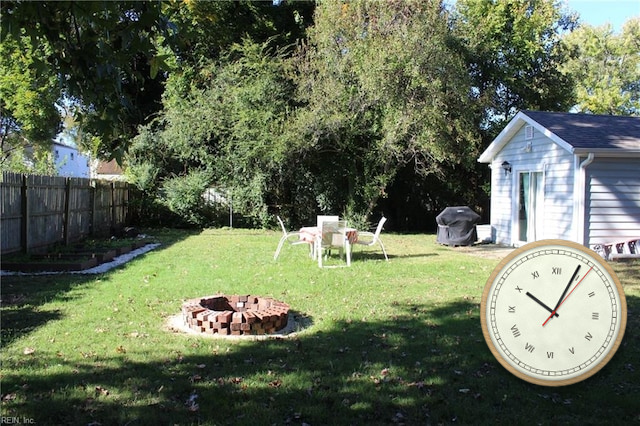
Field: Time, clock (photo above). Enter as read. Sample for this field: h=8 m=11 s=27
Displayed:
h=10 m=4 s=6
